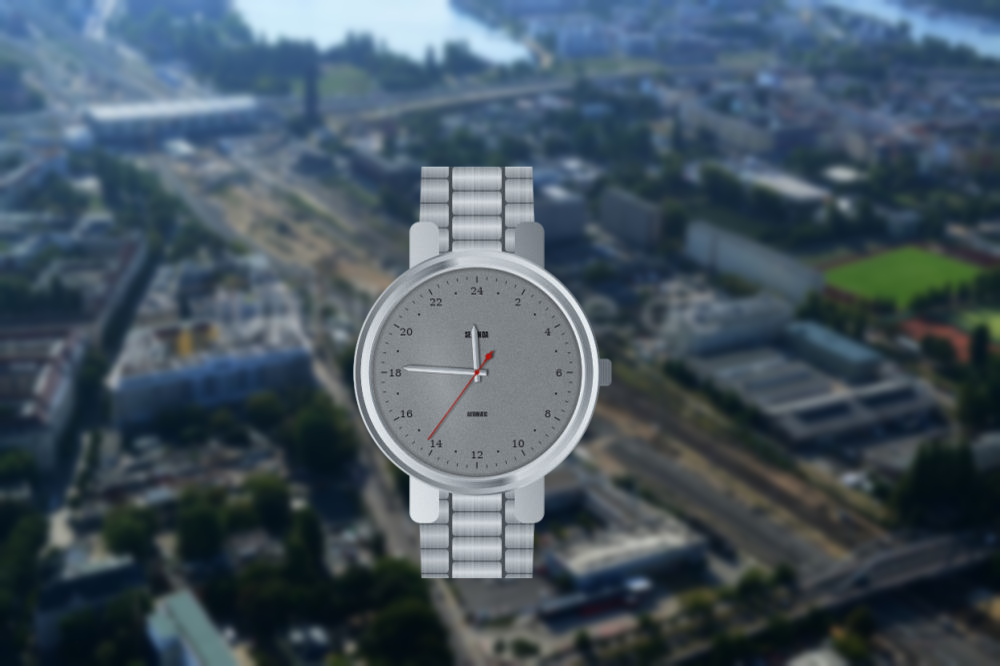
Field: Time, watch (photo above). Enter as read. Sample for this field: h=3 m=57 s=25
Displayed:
h=23 m=45 s=36
